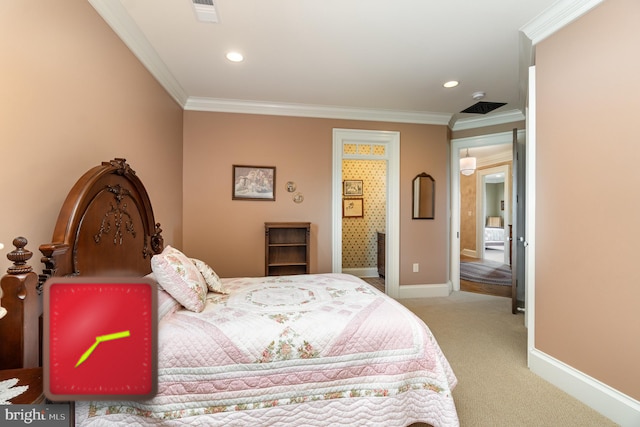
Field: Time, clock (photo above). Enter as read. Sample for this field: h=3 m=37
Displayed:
h=2 m=37
